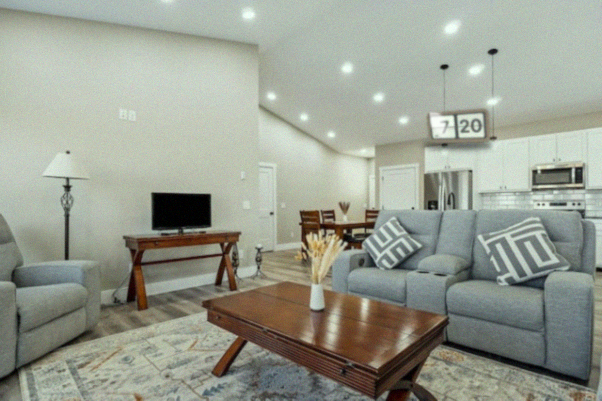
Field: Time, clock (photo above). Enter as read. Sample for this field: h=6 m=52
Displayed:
h=7 m=20
